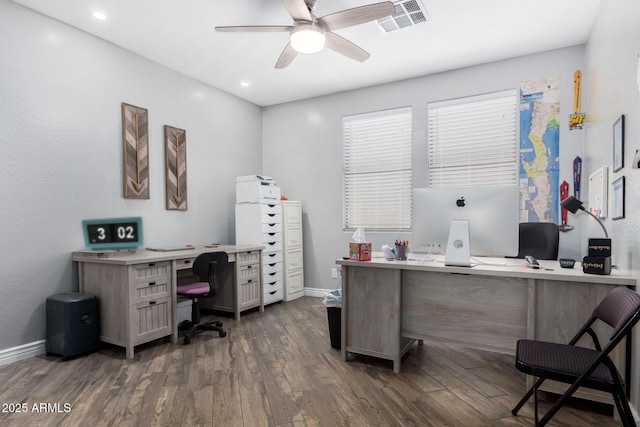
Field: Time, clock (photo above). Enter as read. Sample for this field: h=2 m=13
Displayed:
h=3 m=2
